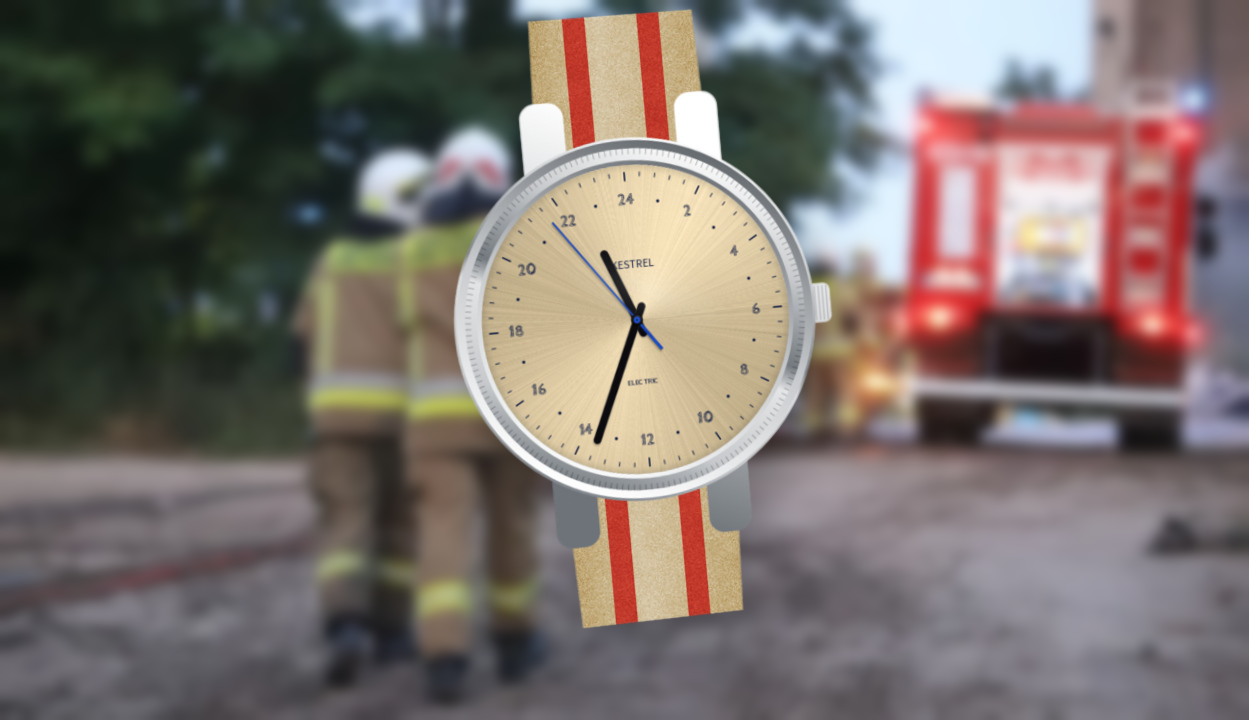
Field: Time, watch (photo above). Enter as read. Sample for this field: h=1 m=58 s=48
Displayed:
h=22 m=33 s=54
